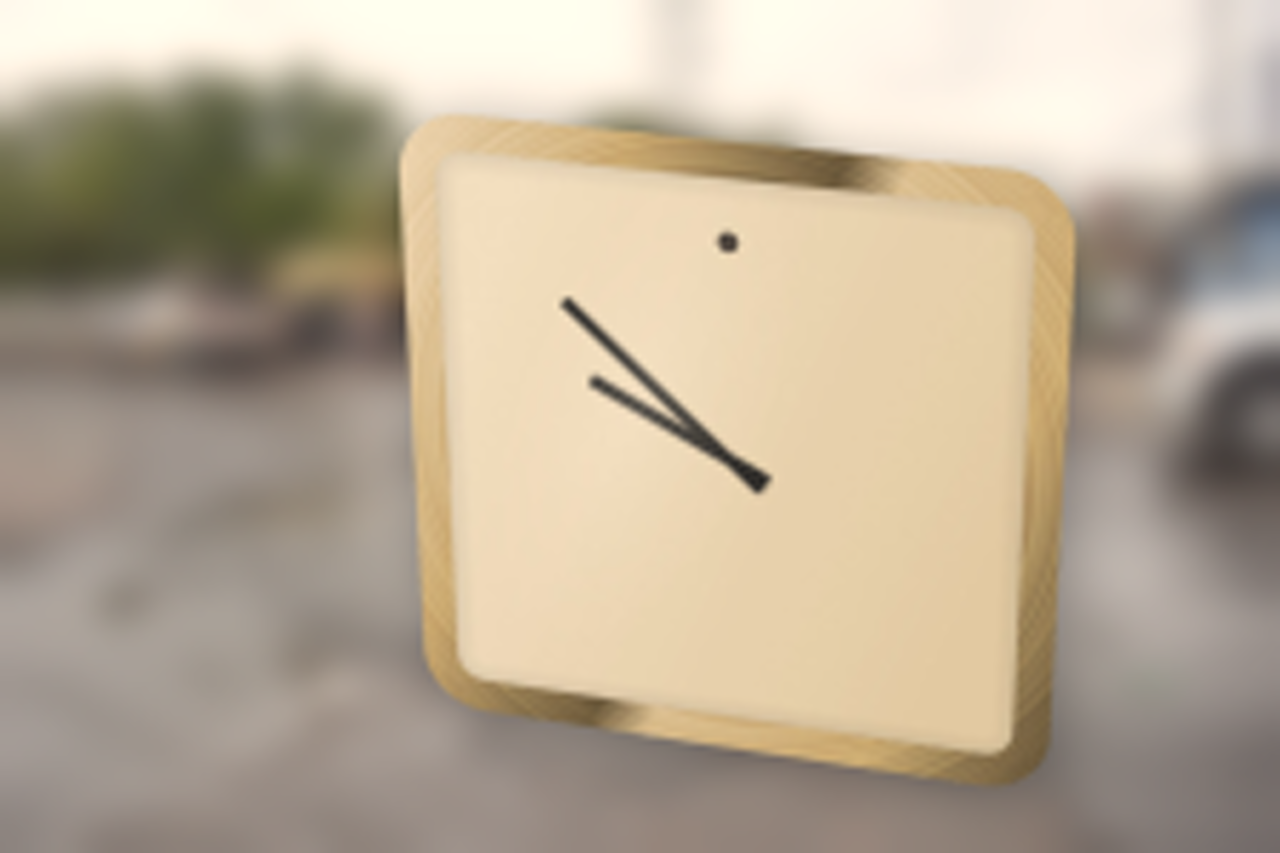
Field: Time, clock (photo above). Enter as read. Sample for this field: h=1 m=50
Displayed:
h=9 m=52
